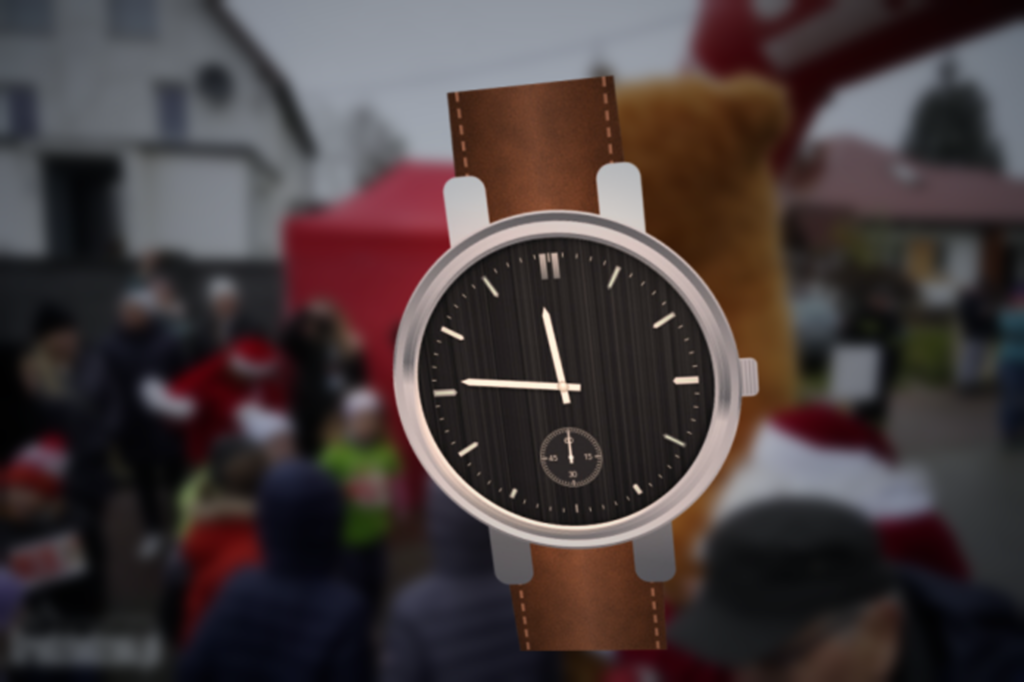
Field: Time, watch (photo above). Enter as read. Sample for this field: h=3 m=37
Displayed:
h=11 m=46
